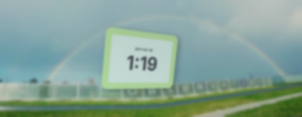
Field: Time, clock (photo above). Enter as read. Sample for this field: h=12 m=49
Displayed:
h=1 m=19
